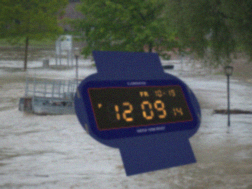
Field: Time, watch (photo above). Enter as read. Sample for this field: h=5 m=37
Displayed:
h=12 m=9
